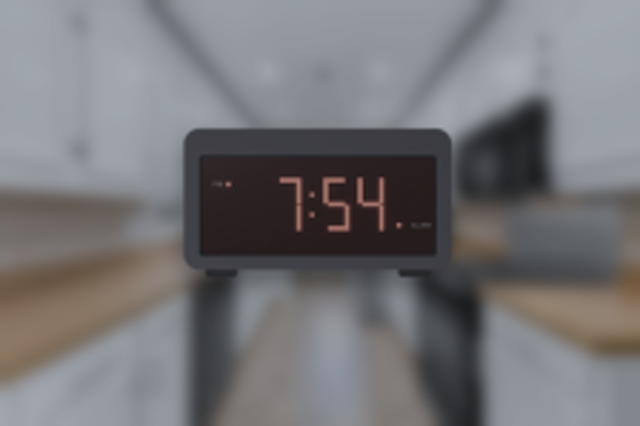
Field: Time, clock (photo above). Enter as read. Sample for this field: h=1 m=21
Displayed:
h=7 m=54
